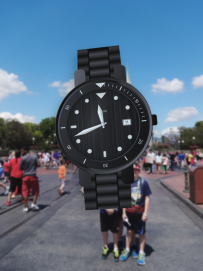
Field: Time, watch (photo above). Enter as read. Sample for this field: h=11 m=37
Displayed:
h=11 m=42
